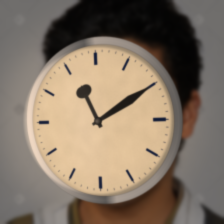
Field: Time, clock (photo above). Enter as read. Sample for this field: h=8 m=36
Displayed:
h=11 m=10
